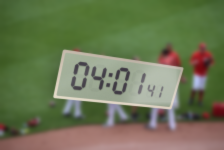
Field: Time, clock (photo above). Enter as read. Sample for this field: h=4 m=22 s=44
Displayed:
h=4 m=1 s=41
